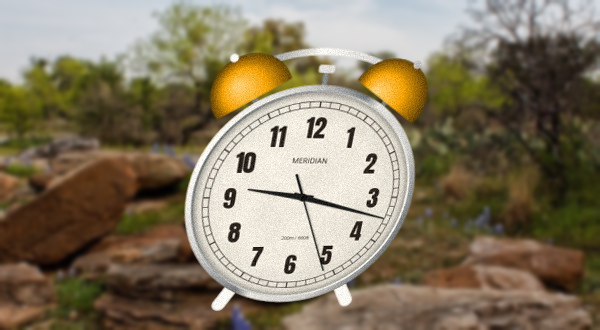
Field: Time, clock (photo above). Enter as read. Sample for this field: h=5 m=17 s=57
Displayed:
h=9 m=17 s=26
